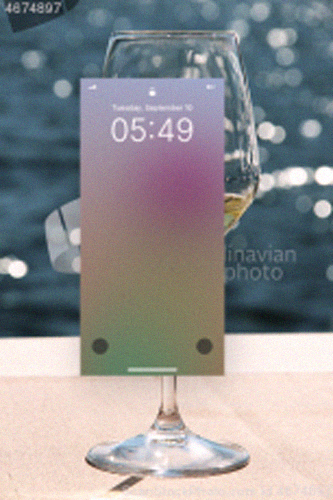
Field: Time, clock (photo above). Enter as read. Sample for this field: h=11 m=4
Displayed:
h=5 m=49
